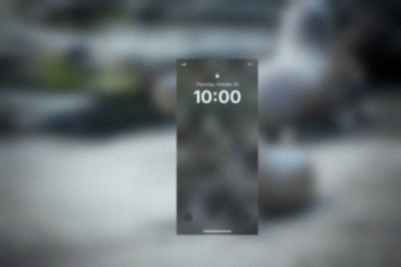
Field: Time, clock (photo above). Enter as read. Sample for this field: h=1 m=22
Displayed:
h=10 m=0
